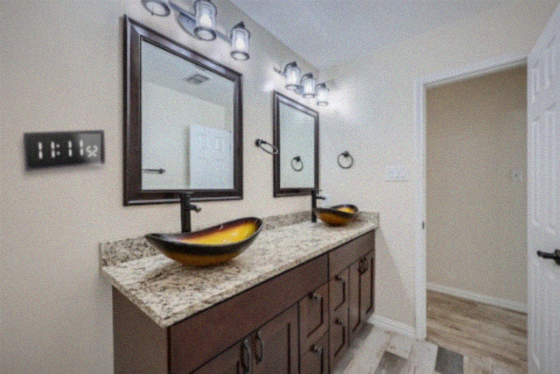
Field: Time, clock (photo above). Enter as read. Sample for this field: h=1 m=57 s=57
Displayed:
h=11 m=11 s=52
